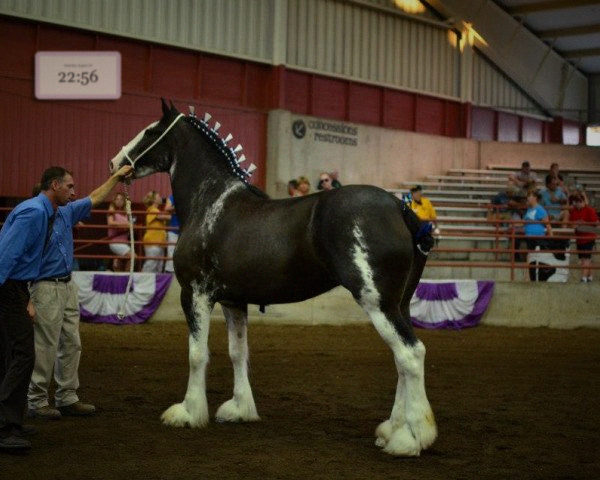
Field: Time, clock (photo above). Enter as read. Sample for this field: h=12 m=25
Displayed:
h=22 m=56
